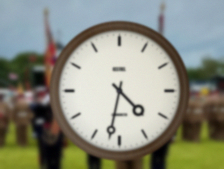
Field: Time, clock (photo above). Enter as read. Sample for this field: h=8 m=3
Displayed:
h=4 m=32
